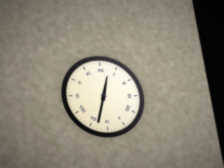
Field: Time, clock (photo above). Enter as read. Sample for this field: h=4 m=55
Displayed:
h=12 m=33
